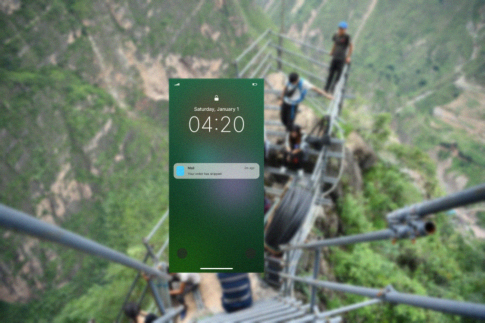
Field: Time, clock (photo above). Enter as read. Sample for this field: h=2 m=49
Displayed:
h=4 m=20
